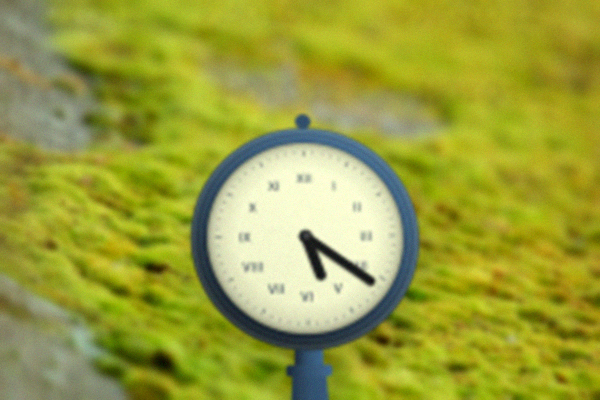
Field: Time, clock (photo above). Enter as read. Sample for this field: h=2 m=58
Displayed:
h=5 m=21
